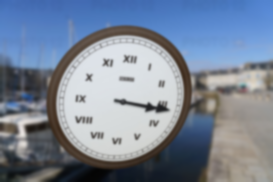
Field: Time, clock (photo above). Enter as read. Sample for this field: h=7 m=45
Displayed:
h=3 m=16
